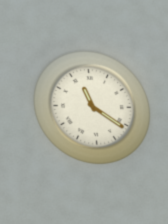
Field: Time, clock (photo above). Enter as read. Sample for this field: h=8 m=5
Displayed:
h=11 m=21
